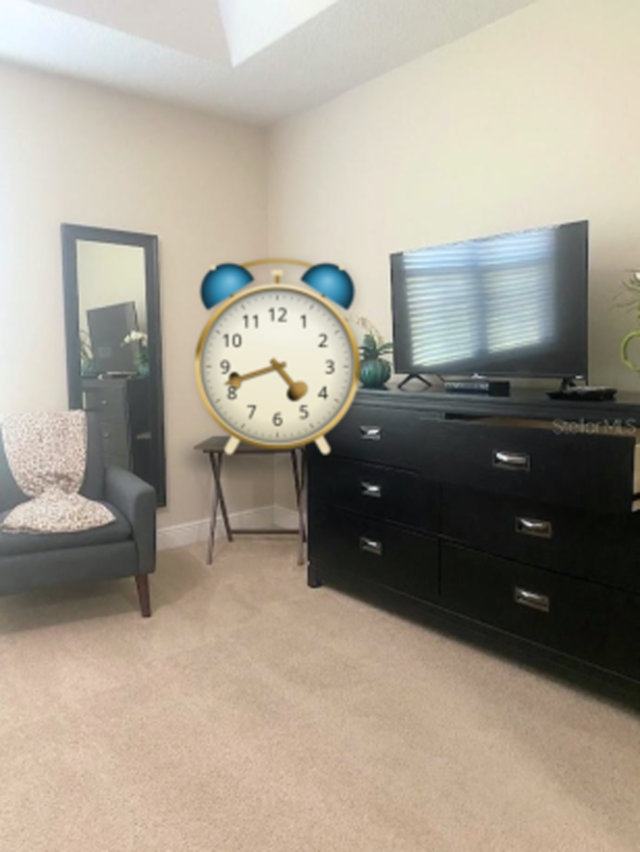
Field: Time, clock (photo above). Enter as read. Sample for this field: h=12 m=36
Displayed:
h=4 m=42
